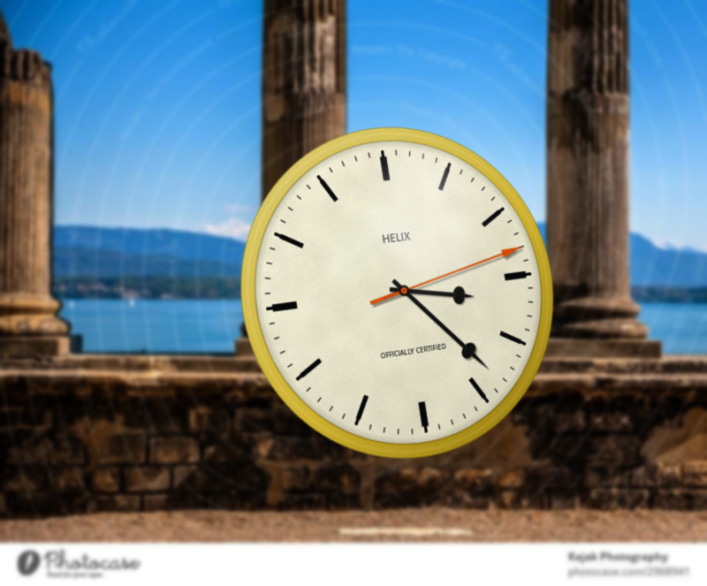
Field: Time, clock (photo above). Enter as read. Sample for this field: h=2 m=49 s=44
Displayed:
h=3 m=23 s=13
